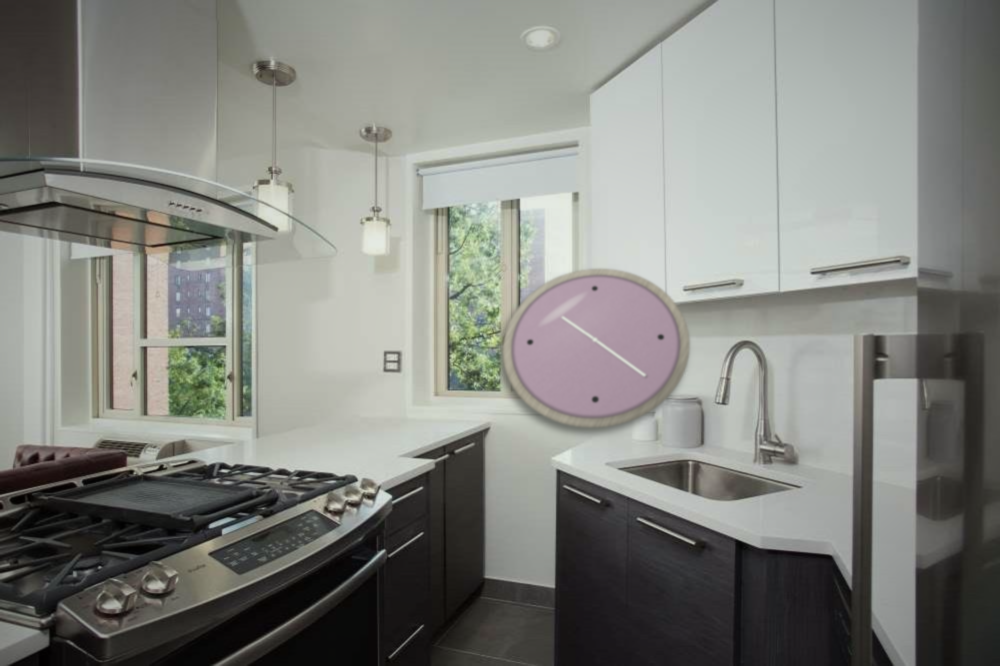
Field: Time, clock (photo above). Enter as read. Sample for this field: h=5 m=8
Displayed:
h=10 m=22
